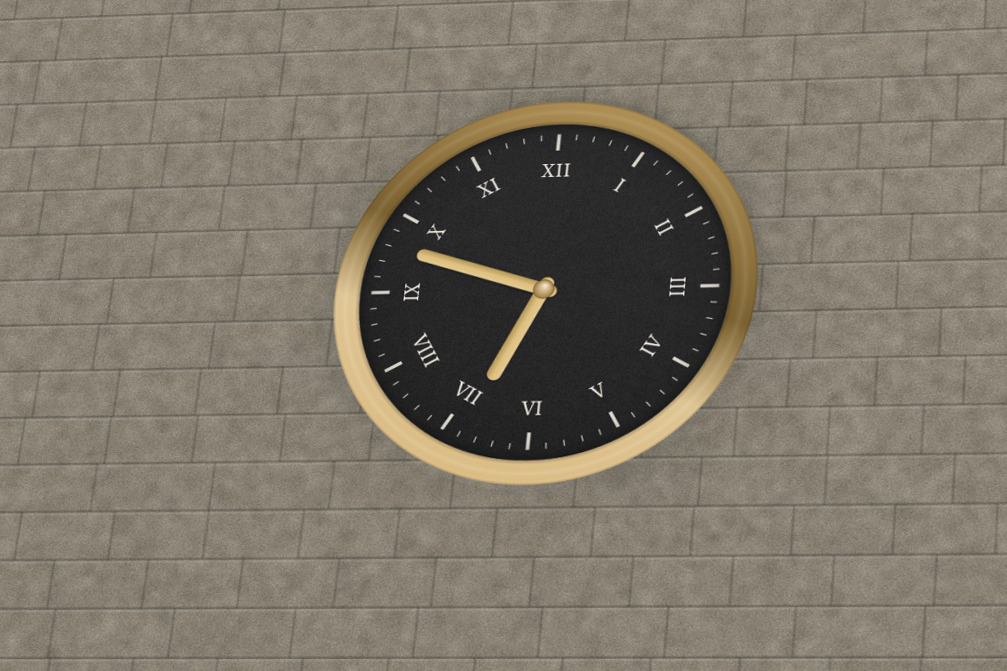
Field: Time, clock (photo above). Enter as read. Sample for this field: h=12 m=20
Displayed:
h=6 m=48
